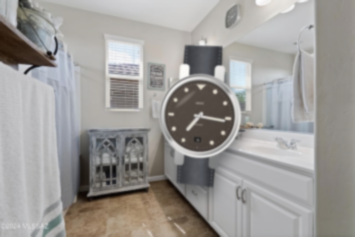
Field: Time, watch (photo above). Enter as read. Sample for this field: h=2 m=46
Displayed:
h=7 m=16
